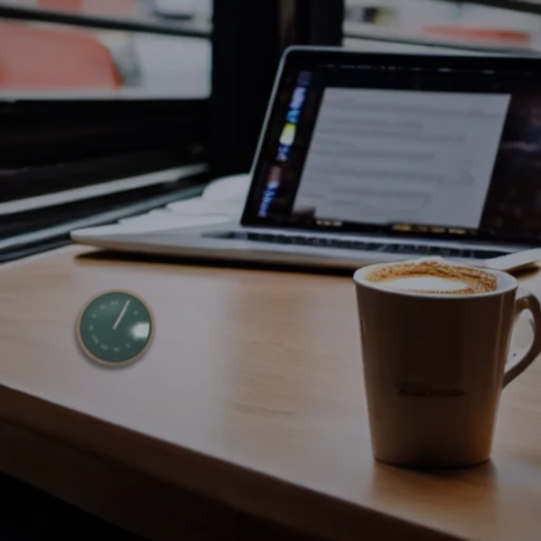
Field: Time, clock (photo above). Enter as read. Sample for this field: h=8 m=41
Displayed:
h=1 m=5
